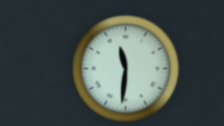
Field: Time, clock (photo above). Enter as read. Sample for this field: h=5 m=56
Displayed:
h=11 m=31
